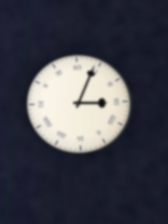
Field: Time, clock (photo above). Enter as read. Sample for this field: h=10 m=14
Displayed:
h=3 m=4
